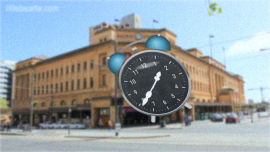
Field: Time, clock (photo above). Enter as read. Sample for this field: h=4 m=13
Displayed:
h=1 m=39
